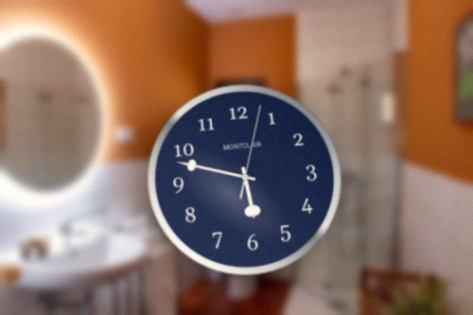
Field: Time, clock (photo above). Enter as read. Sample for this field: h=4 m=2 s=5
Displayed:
h=5 m=48 s=3
